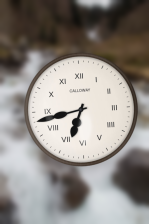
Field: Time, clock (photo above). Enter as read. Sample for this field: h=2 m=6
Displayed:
h=6 m=43
